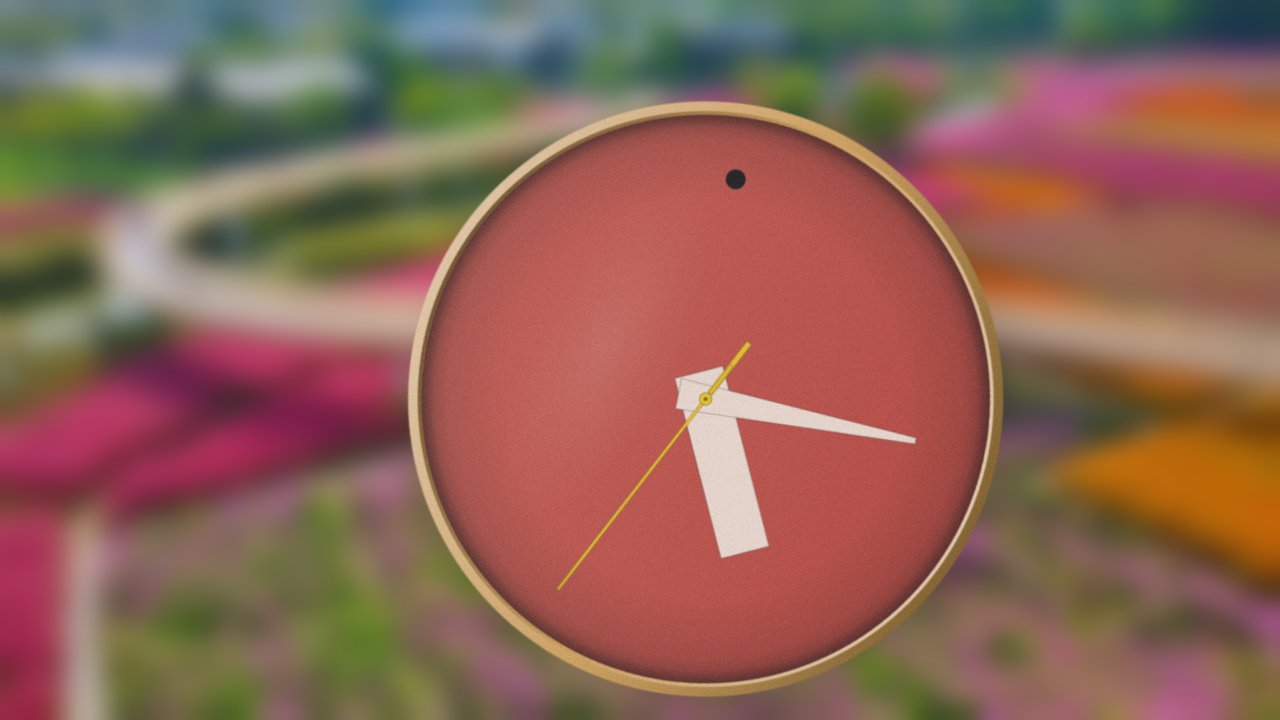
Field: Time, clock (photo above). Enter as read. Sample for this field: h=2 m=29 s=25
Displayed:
h=5 m=15 s=35
